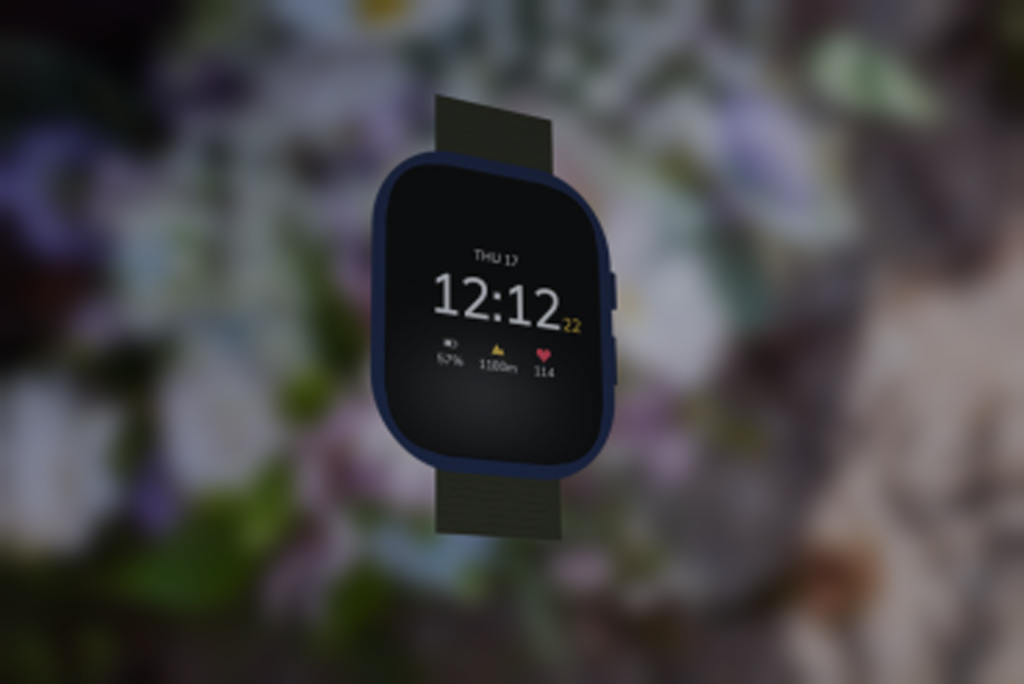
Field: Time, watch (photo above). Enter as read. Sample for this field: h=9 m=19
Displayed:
h=12 m=12
